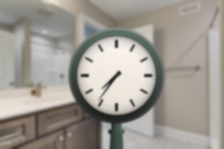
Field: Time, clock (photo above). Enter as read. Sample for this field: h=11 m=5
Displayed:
h=7 m=36
